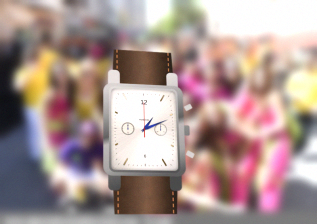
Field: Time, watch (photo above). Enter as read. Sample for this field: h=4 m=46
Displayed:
h=1 m=11
